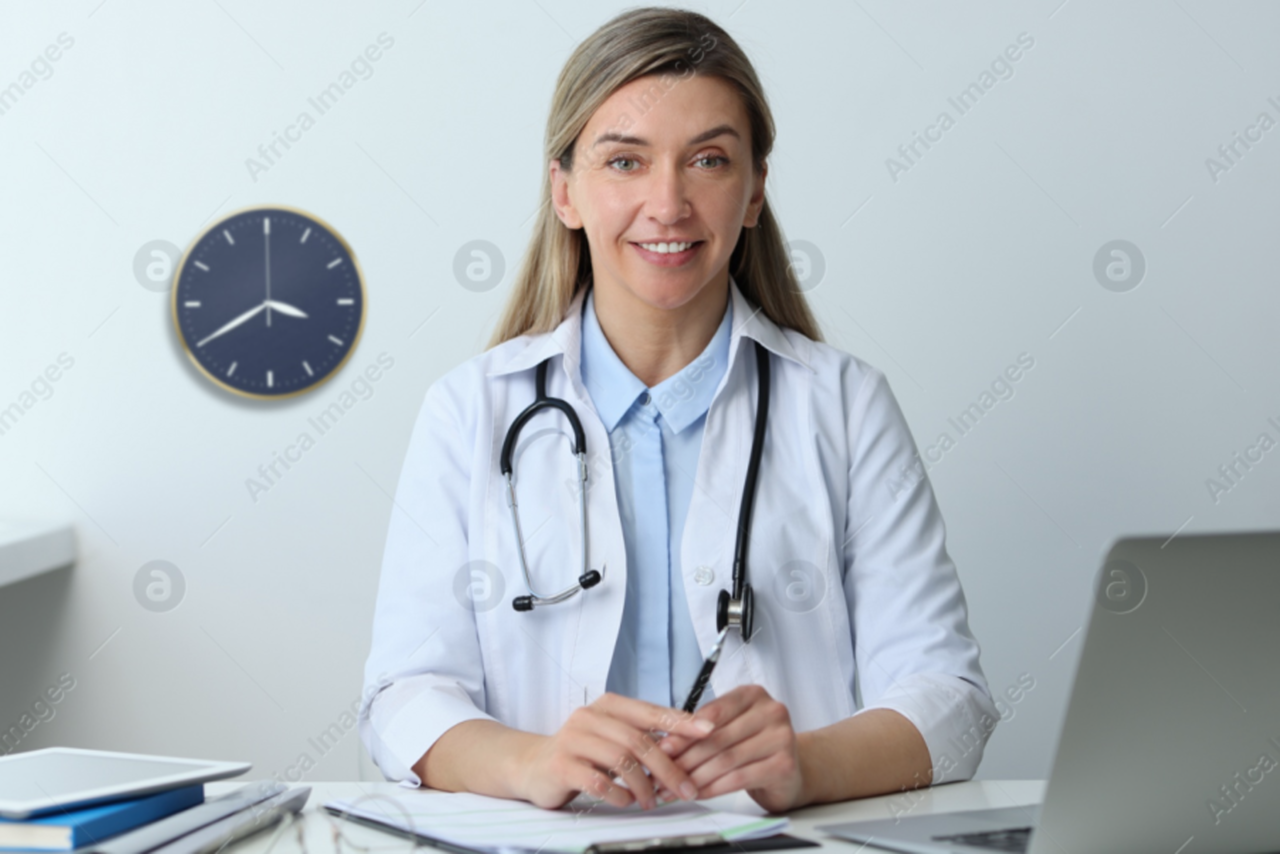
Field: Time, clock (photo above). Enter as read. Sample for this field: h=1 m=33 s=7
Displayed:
h=3 m=40 s=0
